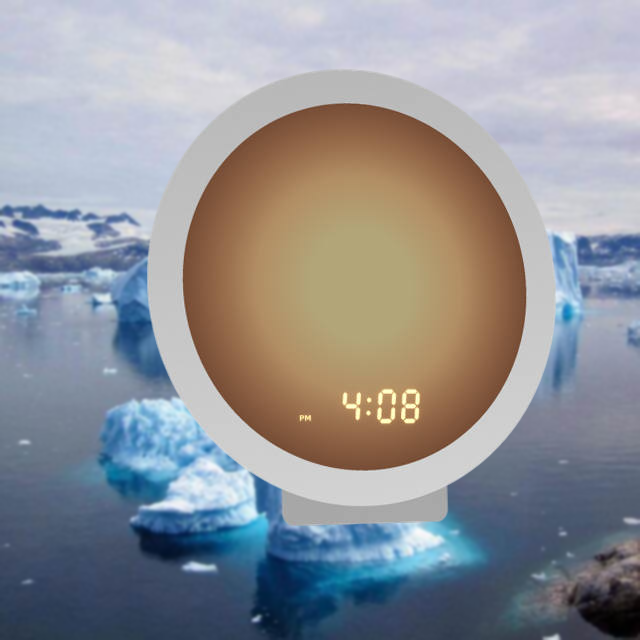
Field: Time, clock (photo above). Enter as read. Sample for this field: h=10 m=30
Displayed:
h=4 m=8
